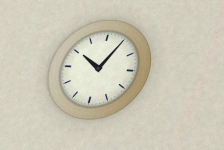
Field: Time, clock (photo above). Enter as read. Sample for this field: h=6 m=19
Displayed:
h=10 m=5
